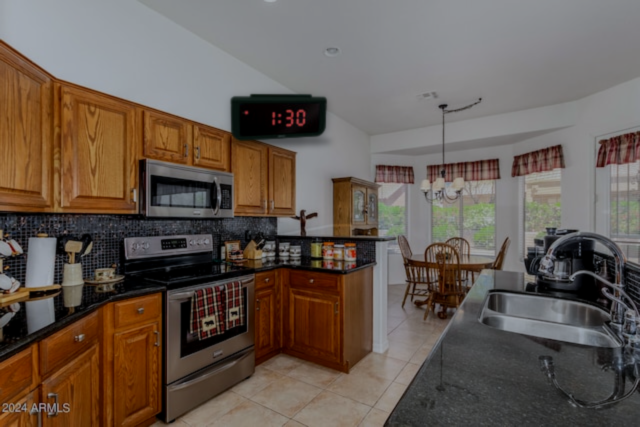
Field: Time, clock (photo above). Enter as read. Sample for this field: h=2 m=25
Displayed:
h=1 m=30
